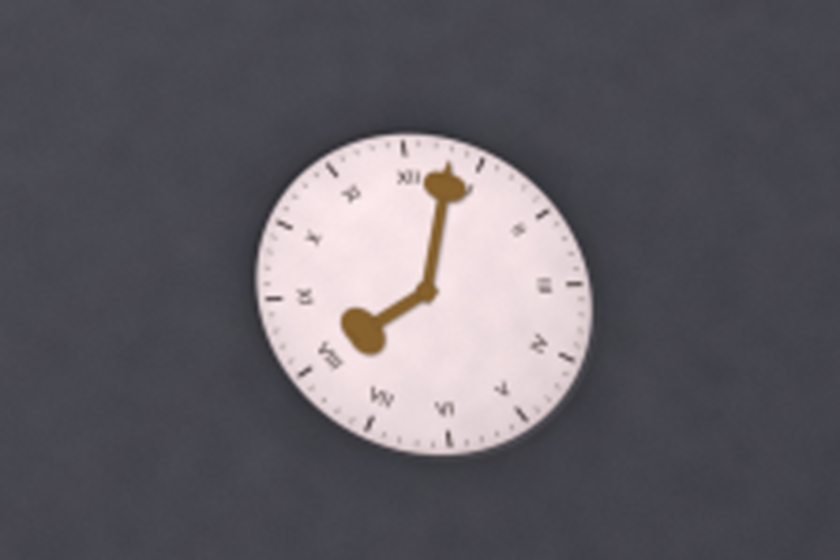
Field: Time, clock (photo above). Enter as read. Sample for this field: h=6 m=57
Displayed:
h=8 m=3
